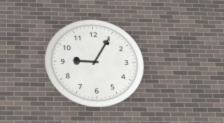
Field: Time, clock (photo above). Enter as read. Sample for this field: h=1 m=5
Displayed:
h=9 m=5
